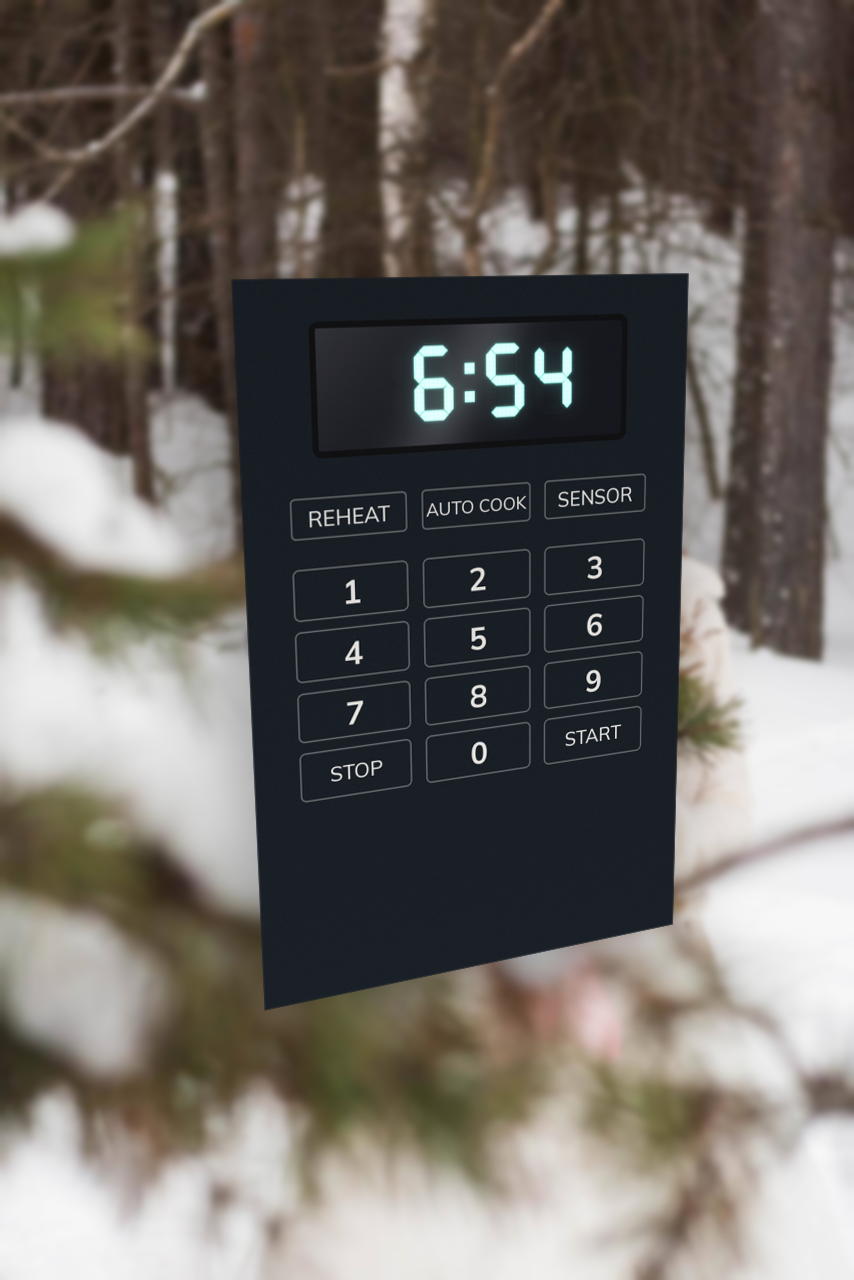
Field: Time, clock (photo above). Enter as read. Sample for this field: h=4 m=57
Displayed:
h=6 m=54
